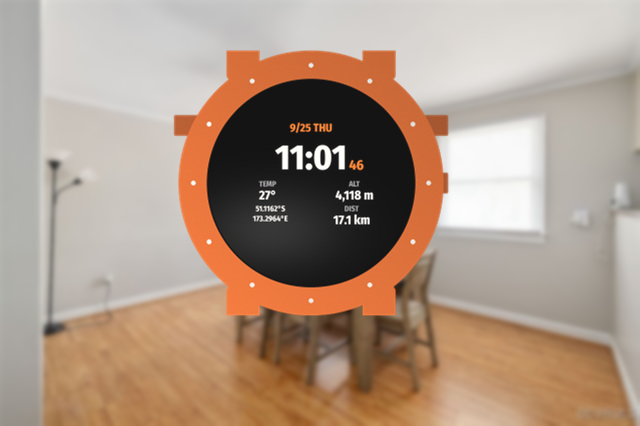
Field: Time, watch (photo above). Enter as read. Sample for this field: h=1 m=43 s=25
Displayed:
h=11 m=1 s=46
